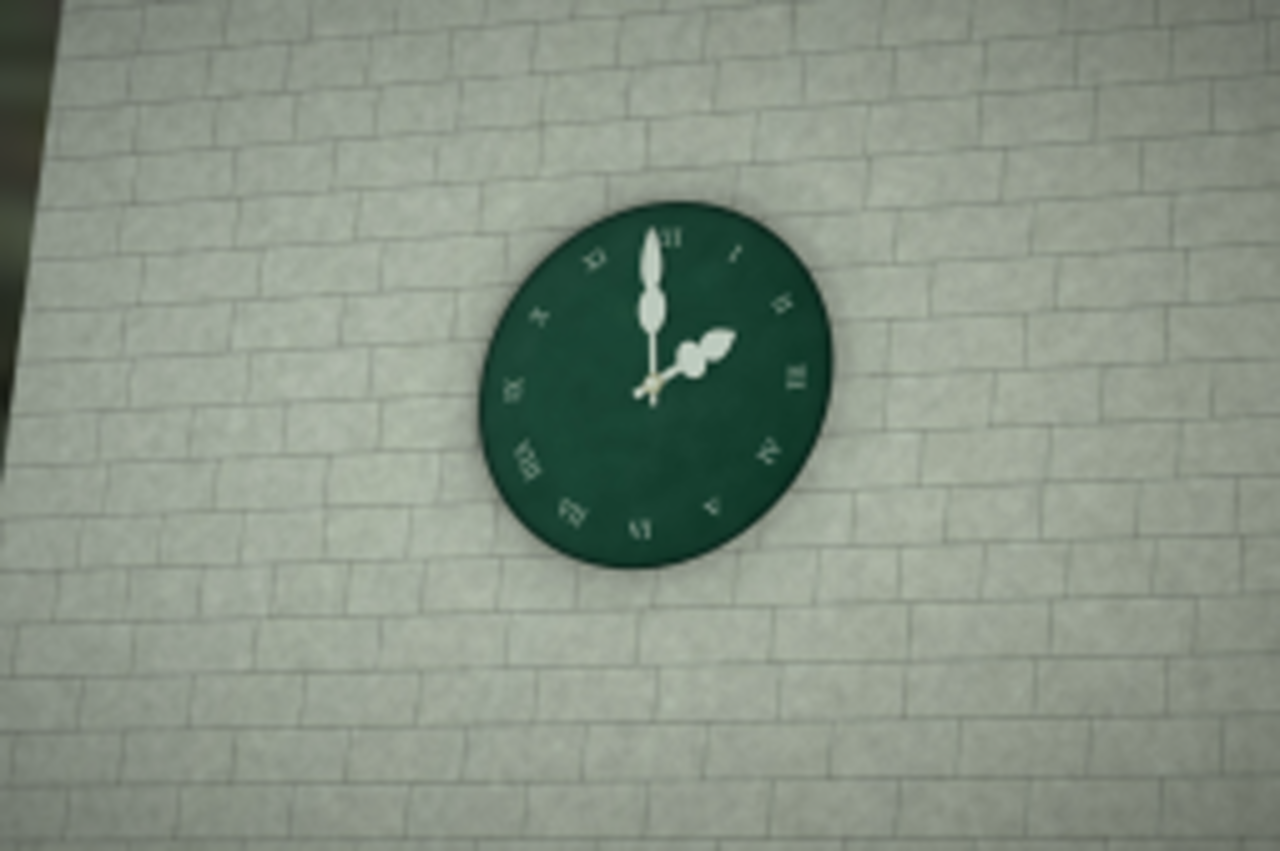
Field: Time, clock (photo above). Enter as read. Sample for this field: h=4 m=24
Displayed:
h=1 m=59
